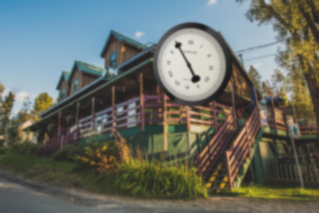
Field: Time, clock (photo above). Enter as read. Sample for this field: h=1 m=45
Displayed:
h=4 m=54
